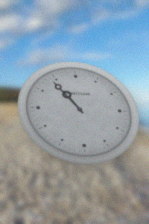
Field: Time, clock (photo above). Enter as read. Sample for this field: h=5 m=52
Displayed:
h=10 m=54
